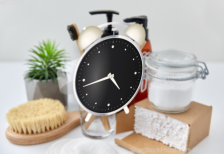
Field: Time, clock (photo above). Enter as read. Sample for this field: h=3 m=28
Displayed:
h=4 m=43
